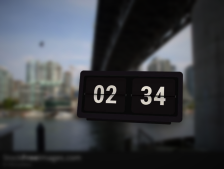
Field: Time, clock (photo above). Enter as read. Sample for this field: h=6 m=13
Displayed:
h=2 m=34
